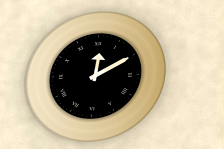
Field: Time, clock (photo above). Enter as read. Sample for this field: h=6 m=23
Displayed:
h=12 m=10
